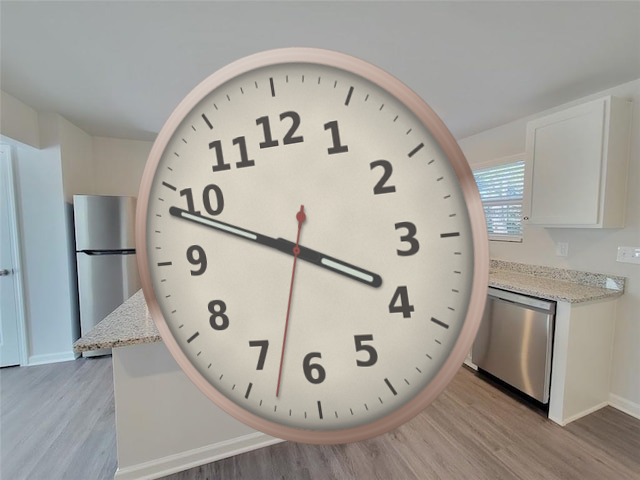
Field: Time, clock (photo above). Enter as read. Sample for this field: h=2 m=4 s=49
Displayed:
h=3 m=48 s=33
